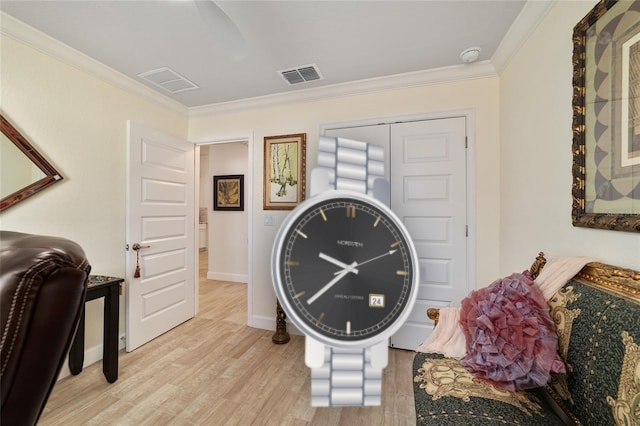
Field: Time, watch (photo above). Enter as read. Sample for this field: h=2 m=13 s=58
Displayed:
h=9 m=38 s=11
